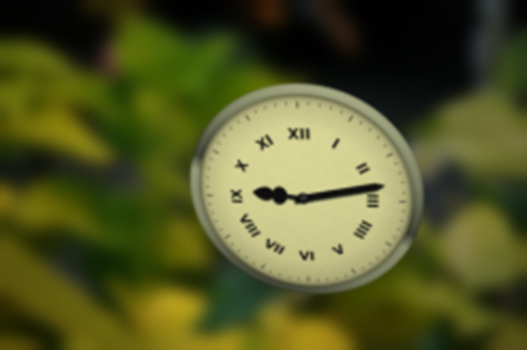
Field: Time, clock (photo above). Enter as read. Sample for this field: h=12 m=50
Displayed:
h=9 m=13
